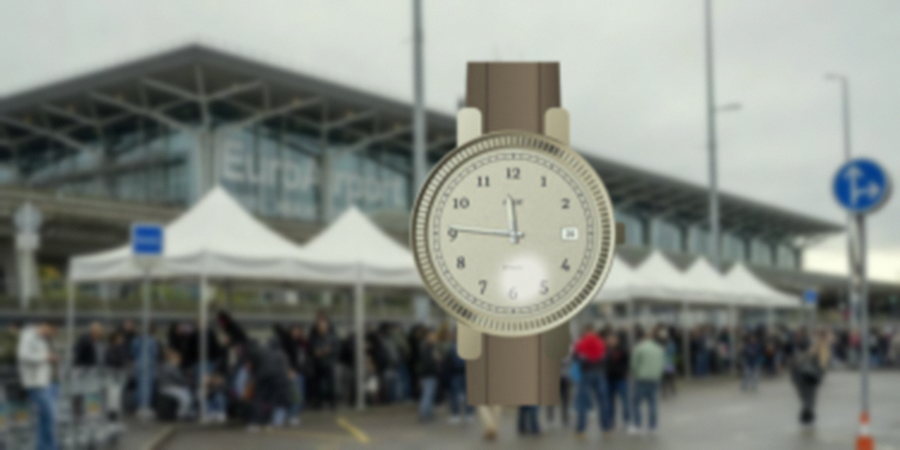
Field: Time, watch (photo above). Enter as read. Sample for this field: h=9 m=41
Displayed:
h=11 m=46
